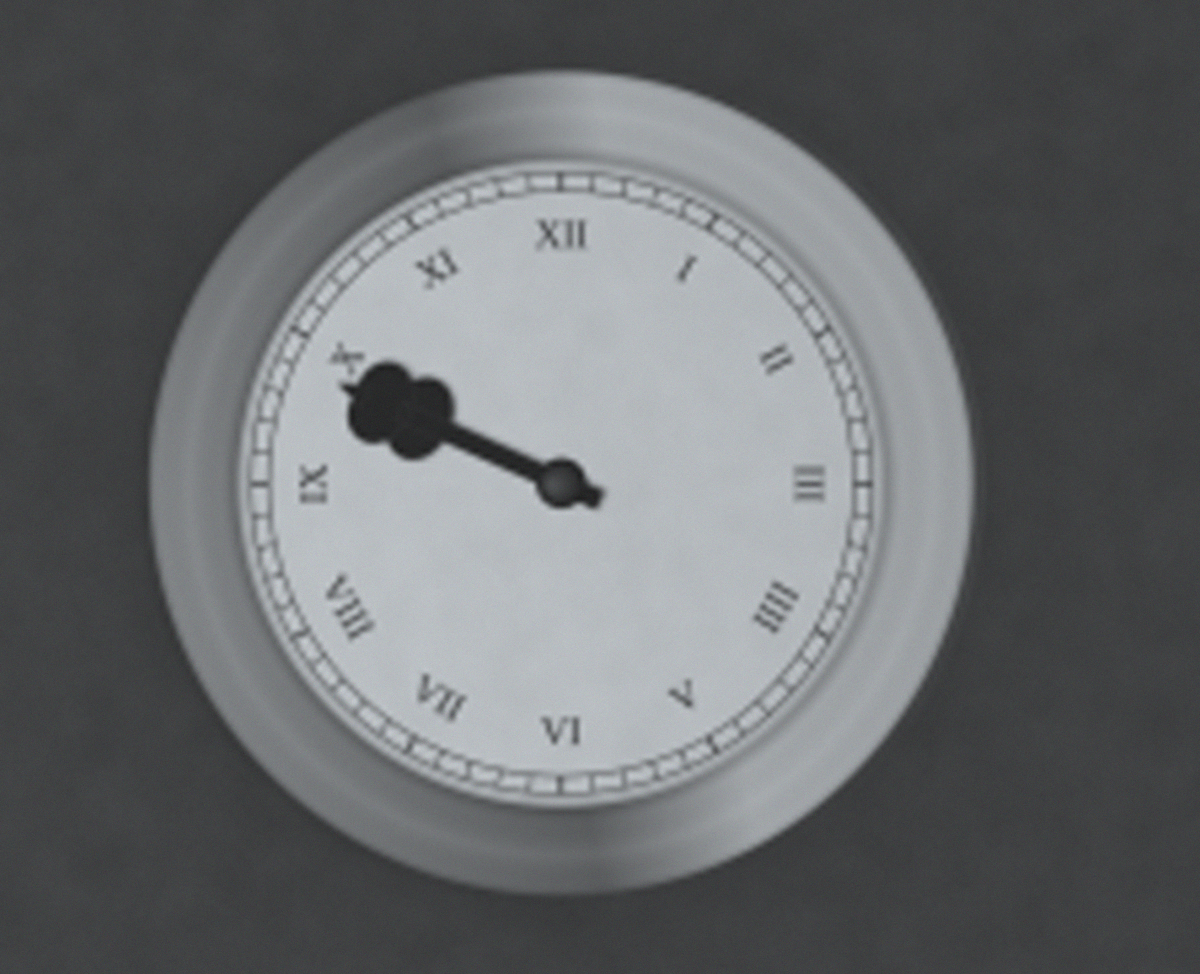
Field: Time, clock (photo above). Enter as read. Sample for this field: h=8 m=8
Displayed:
h=9 m=49
